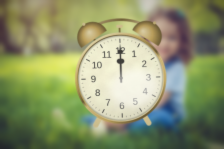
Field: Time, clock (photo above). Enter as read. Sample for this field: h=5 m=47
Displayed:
h=12 m=0
